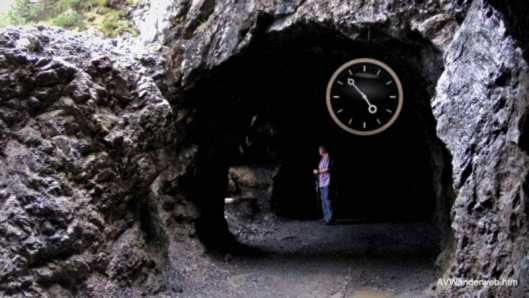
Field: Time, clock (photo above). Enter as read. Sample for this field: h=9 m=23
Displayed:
h=4 m=53
